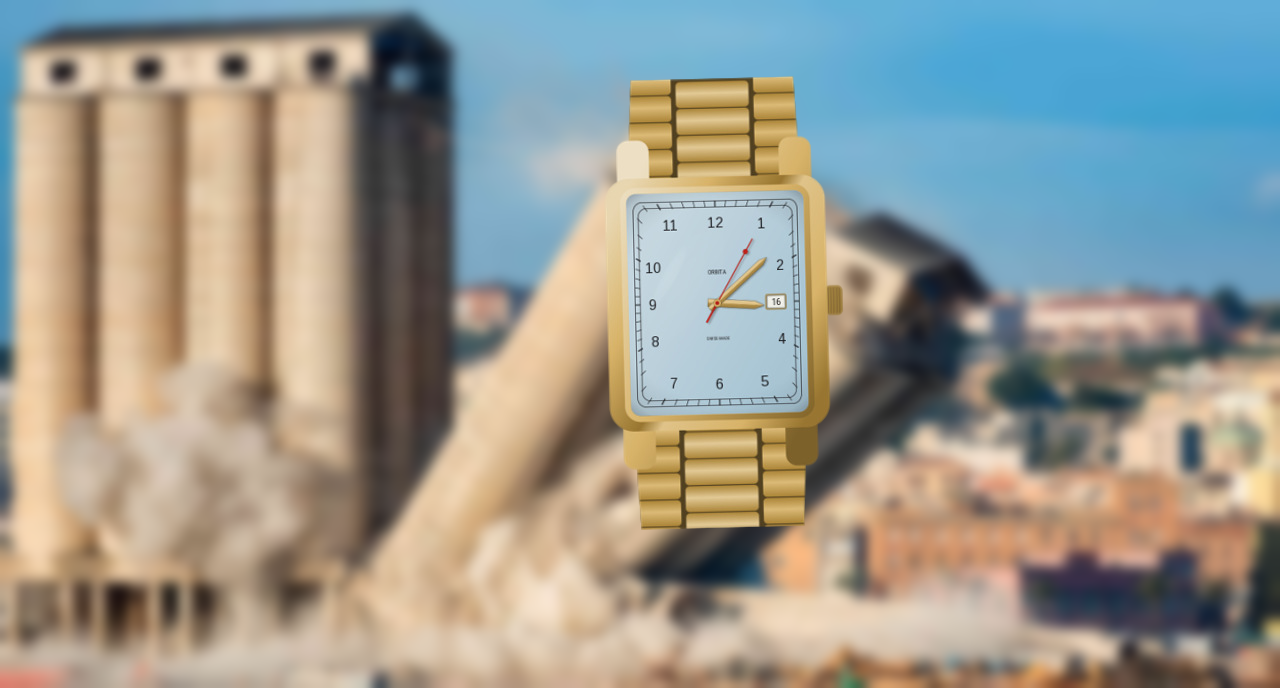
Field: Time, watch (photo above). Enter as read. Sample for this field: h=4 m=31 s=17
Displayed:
h=3 m=8 s=5
